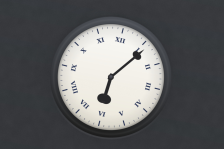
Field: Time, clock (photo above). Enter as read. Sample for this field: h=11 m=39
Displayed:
h=6 m=6
